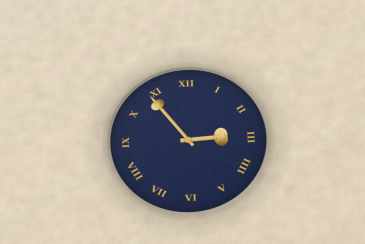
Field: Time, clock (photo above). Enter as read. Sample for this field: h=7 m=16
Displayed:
h=2 m=54
